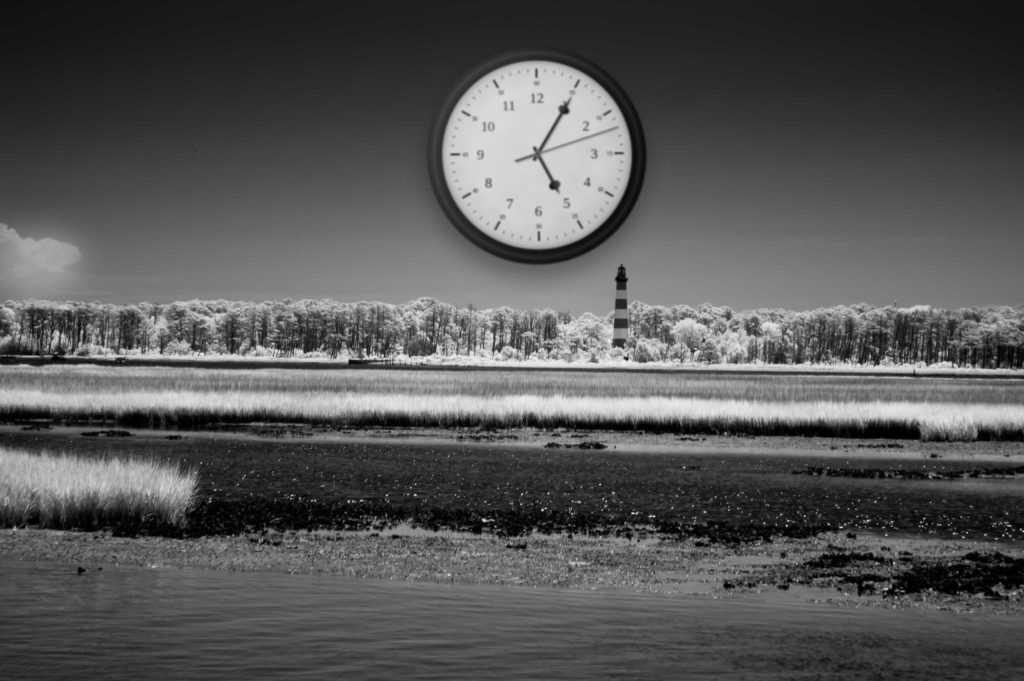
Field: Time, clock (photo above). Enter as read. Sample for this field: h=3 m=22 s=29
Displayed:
h=5 m=5 s=12
